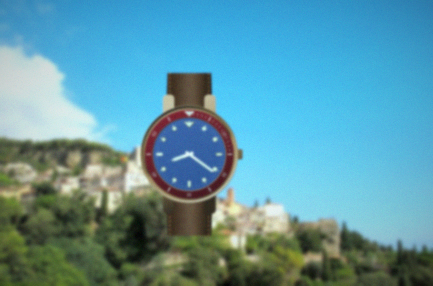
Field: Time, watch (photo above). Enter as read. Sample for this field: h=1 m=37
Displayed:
h=8 m=21
